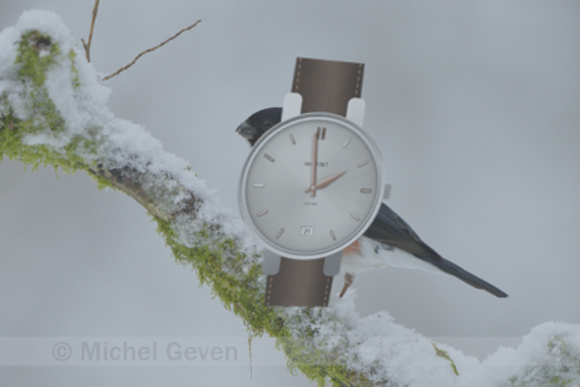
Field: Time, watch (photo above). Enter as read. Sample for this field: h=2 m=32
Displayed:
h=1 m=59
